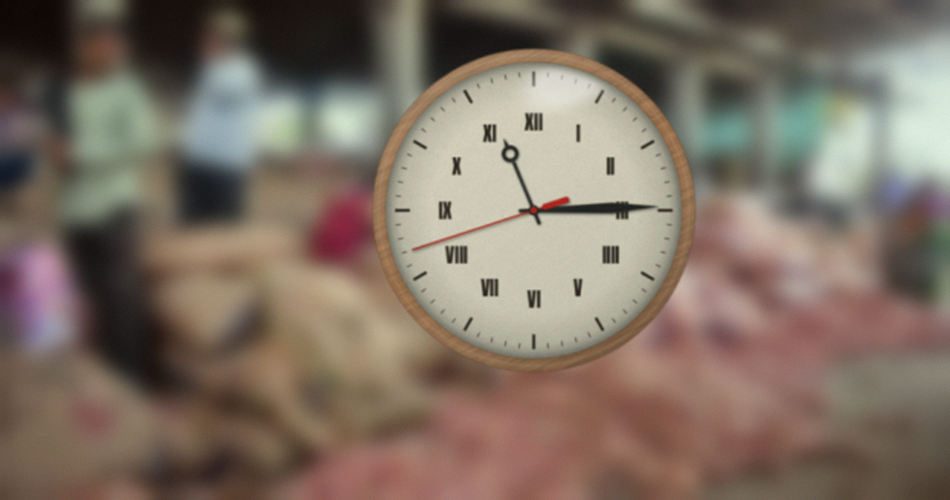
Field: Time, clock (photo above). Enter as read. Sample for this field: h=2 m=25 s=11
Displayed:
h=11 m=14 s=42
